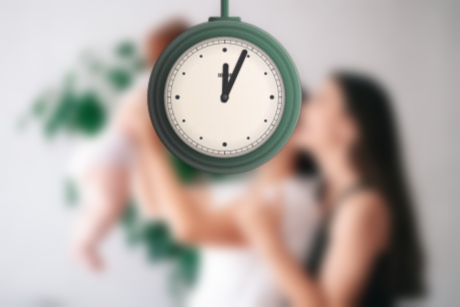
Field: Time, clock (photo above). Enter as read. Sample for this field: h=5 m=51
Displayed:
h=12 m=4
